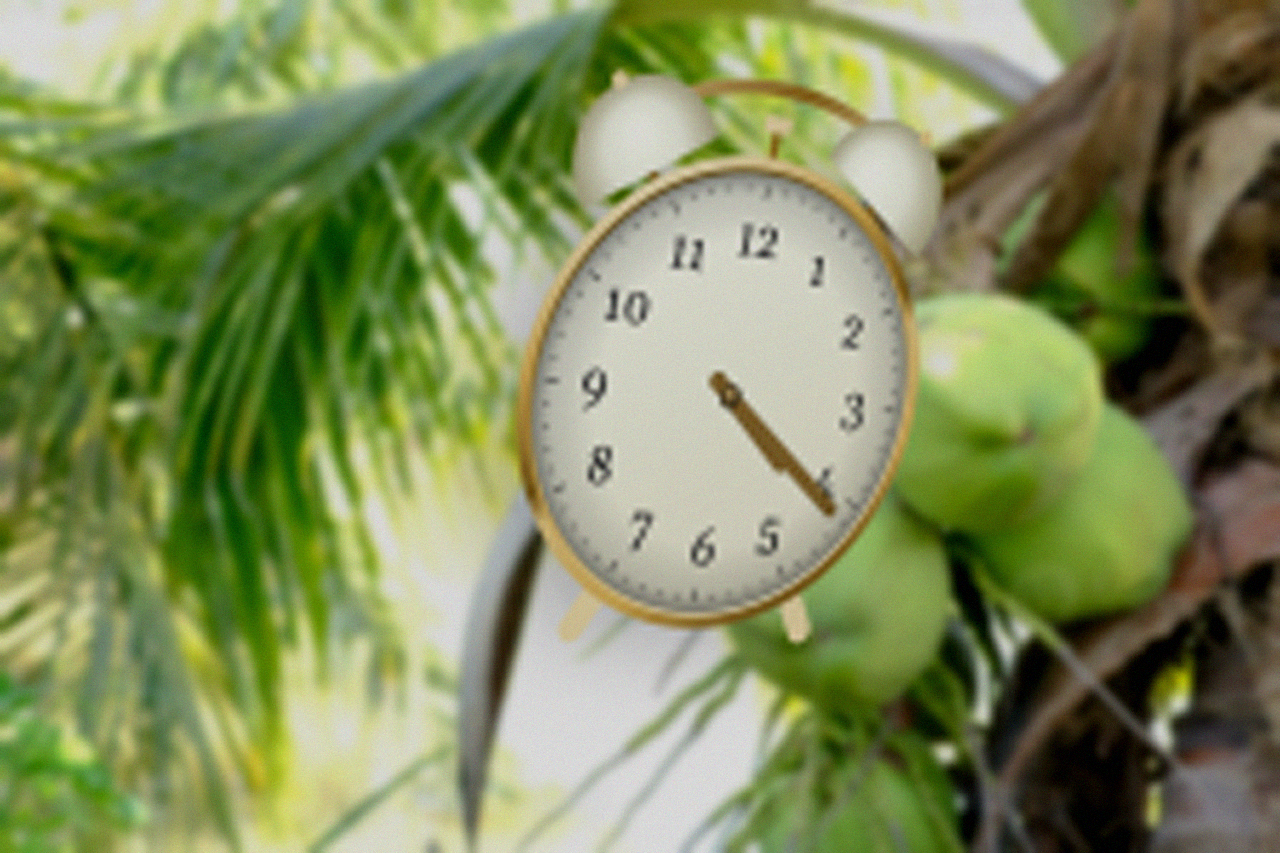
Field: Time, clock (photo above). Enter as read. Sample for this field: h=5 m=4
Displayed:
h=4 m=21
